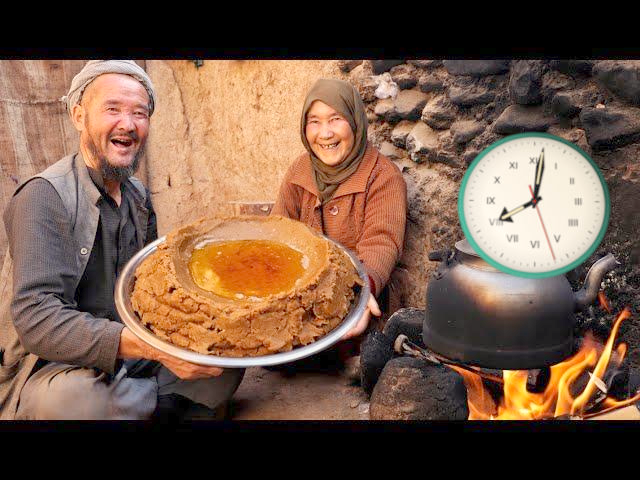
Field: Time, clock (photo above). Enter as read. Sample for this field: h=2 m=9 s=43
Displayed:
h=8 m=1 s=27
